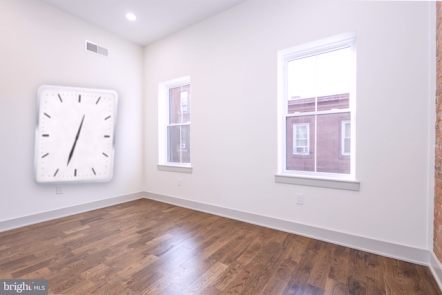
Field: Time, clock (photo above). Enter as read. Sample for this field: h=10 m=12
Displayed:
h=12 m=33
